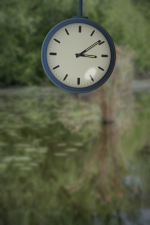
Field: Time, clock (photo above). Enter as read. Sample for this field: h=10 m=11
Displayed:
h=3 m=9
